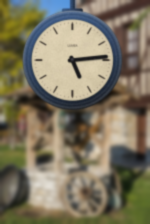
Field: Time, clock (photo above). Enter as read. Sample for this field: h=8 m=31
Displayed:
h=5 m=14
